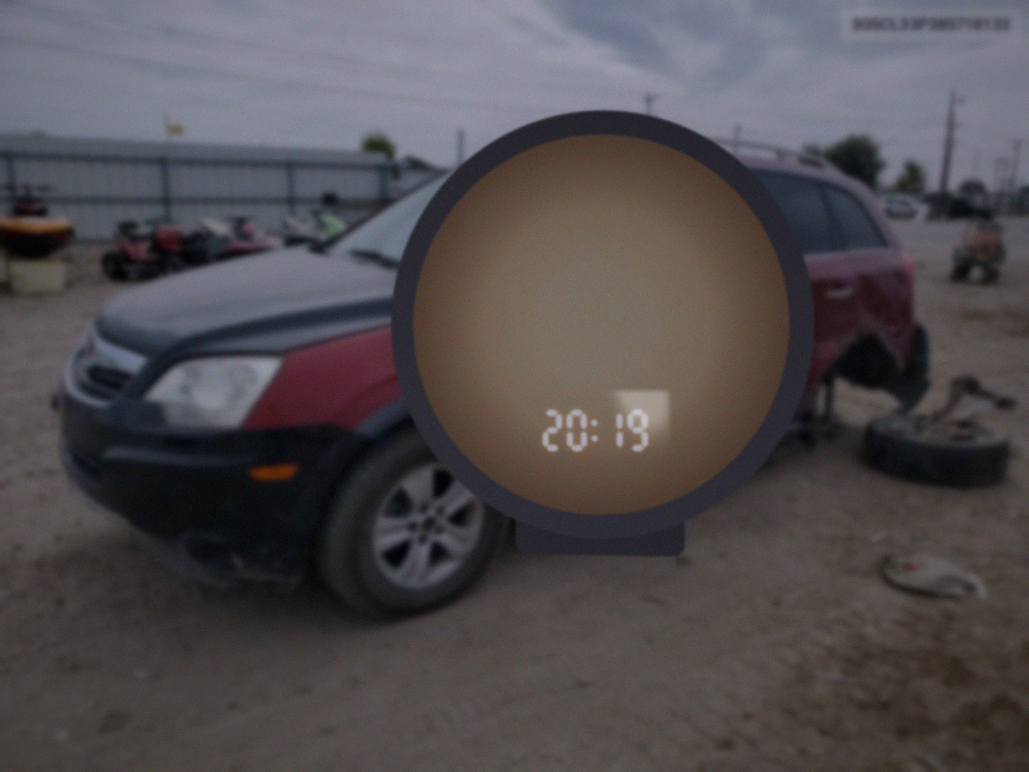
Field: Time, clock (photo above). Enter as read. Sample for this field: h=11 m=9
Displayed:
h=20 m=19
